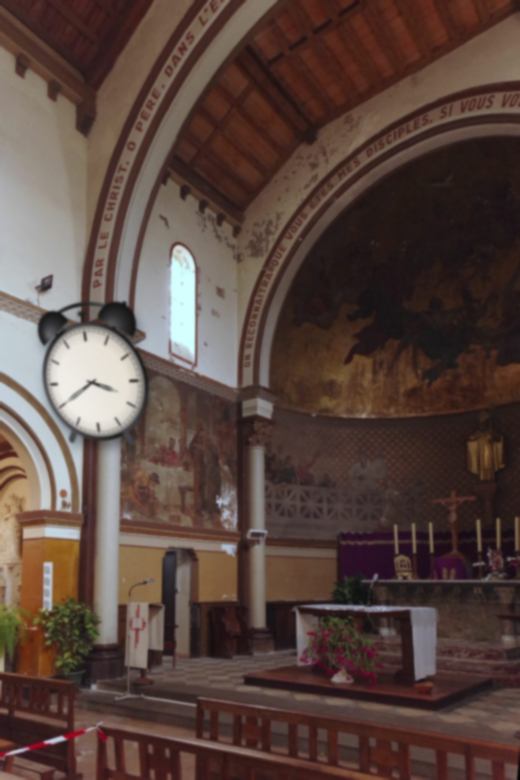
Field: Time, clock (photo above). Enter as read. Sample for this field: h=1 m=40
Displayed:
h=3 m=40
